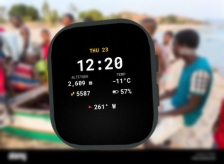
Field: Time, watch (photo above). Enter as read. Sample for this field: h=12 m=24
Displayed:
h=12 m=20
